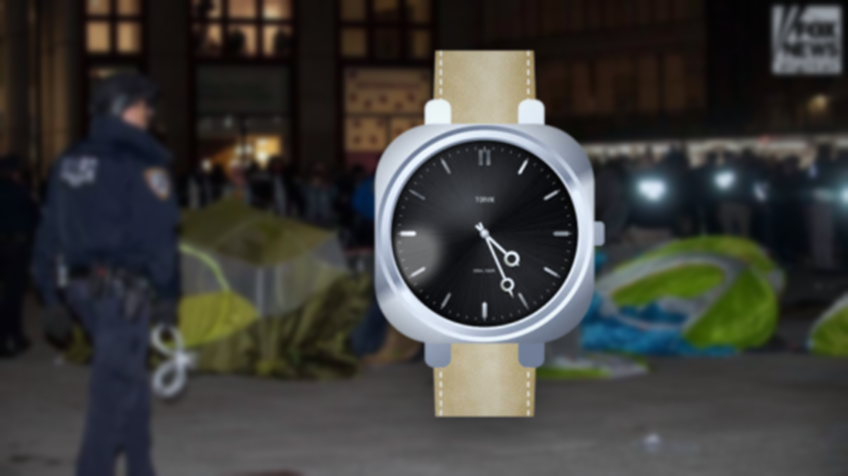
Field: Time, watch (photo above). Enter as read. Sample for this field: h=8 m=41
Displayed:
h=4 m=26
